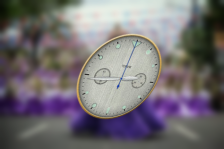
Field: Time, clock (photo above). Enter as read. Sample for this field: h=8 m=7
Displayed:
h=2 m=44
